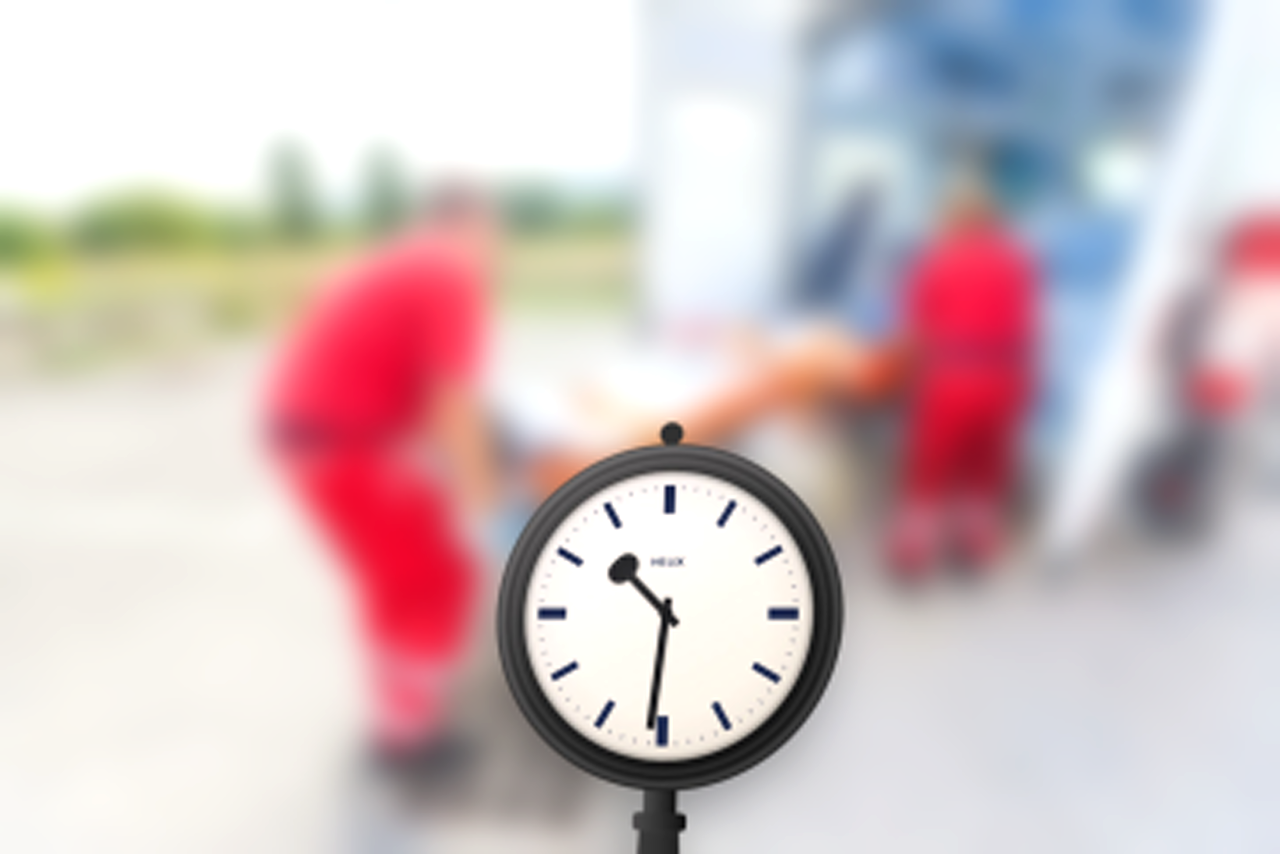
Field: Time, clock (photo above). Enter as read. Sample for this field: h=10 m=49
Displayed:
h=10 m=31
